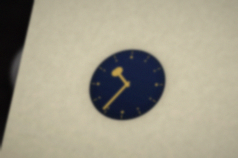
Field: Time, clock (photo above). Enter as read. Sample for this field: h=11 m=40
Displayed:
h=10 m=36
